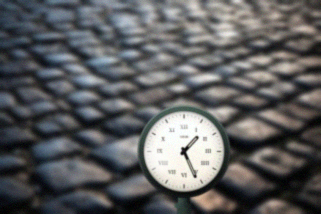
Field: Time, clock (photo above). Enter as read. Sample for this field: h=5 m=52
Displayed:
h=1 m=26
